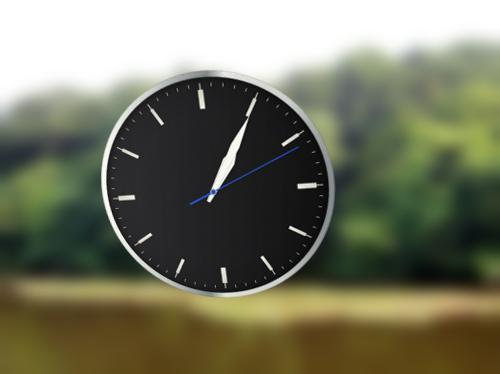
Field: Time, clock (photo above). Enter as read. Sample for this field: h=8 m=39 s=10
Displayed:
h=1 m=5 s=11
